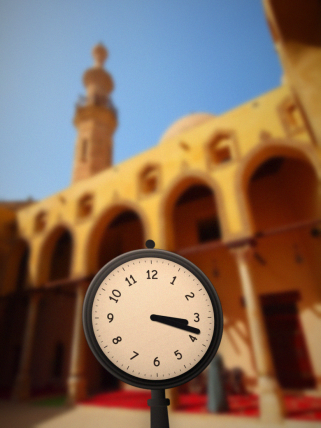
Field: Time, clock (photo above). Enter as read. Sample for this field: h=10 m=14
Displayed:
h=3 m=18
